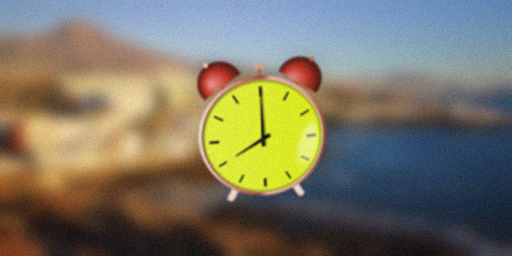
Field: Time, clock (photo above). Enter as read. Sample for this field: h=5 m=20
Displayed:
h=8 m=0
